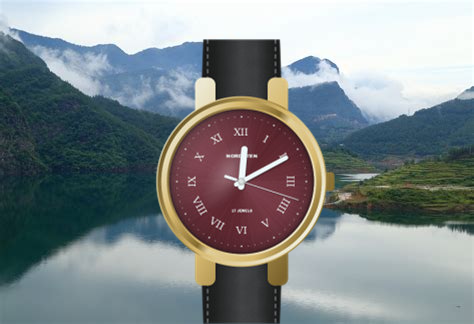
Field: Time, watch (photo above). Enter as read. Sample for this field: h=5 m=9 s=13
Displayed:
h=12 m=10 s=18
